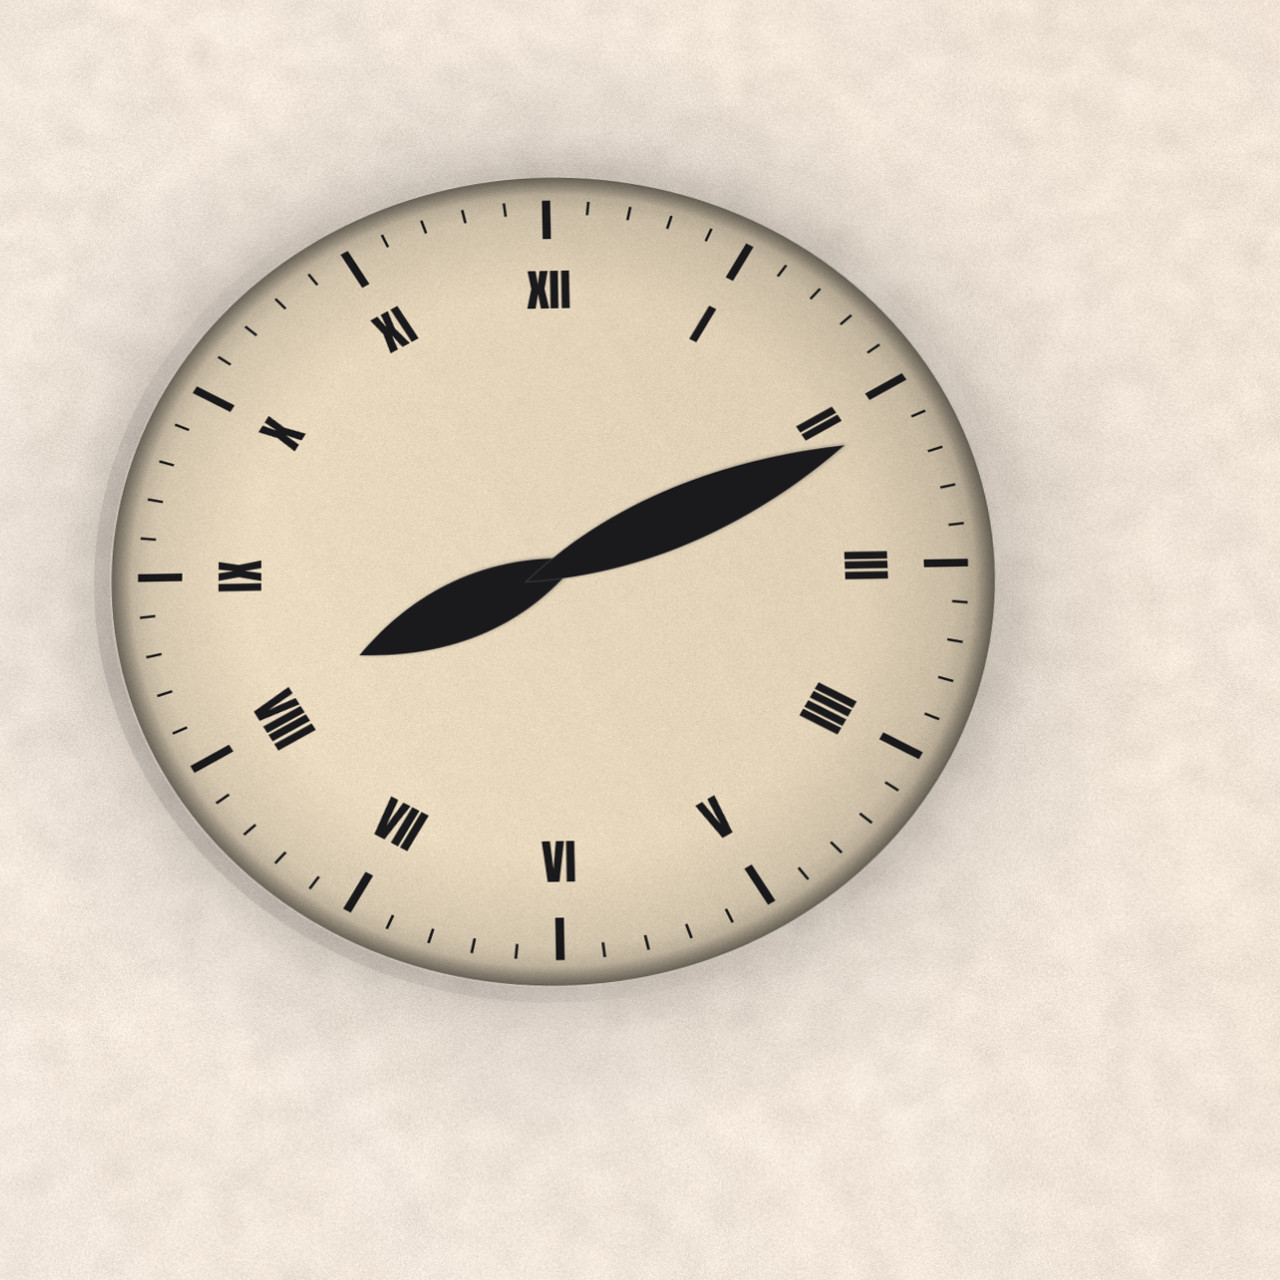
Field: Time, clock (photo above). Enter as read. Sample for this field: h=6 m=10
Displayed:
h=8 m=11
